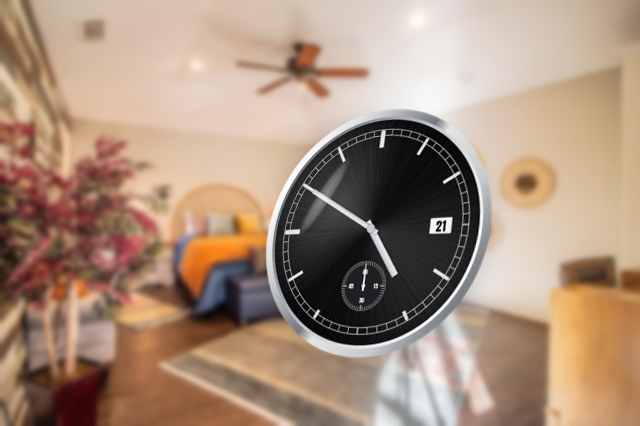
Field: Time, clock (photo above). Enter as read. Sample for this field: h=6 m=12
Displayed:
h=4 m=50
